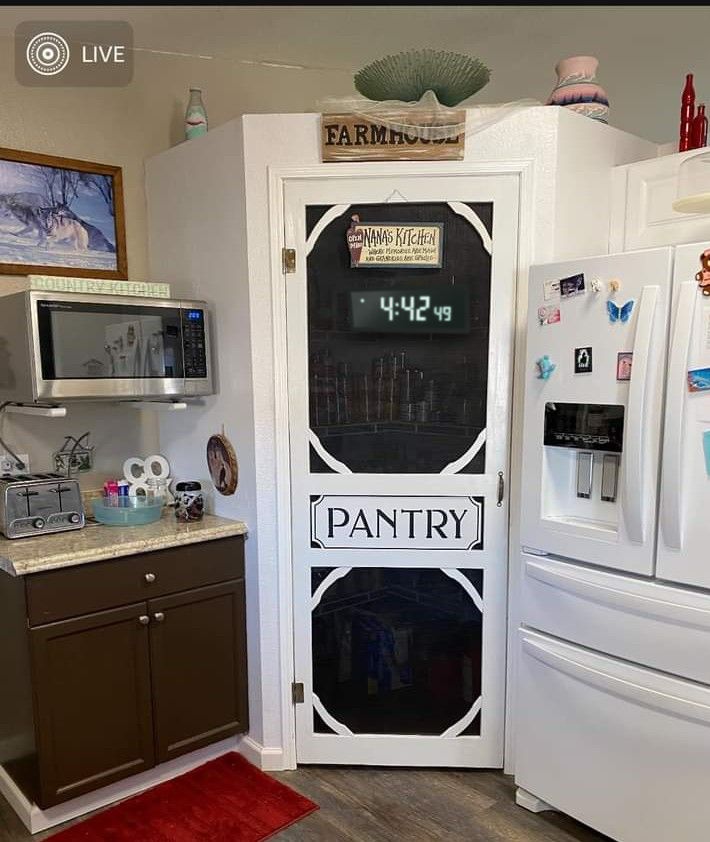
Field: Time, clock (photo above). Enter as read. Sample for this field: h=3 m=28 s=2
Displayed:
h=4 m=42 s=49
